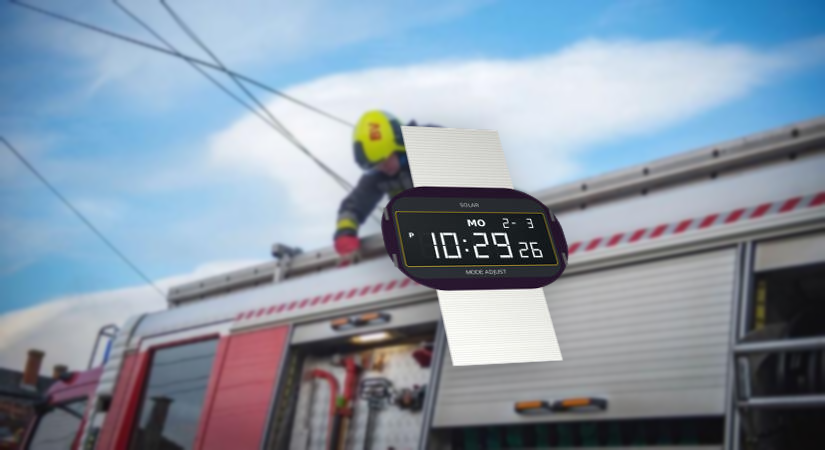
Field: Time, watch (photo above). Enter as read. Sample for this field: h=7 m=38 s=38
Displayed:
h=10 m=29 s=26
